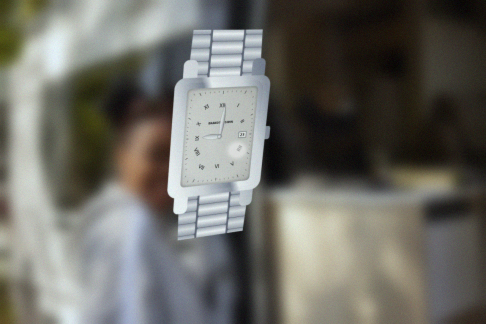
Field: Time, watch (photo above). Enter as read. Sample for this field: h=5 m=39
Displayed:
h=9 m=1
